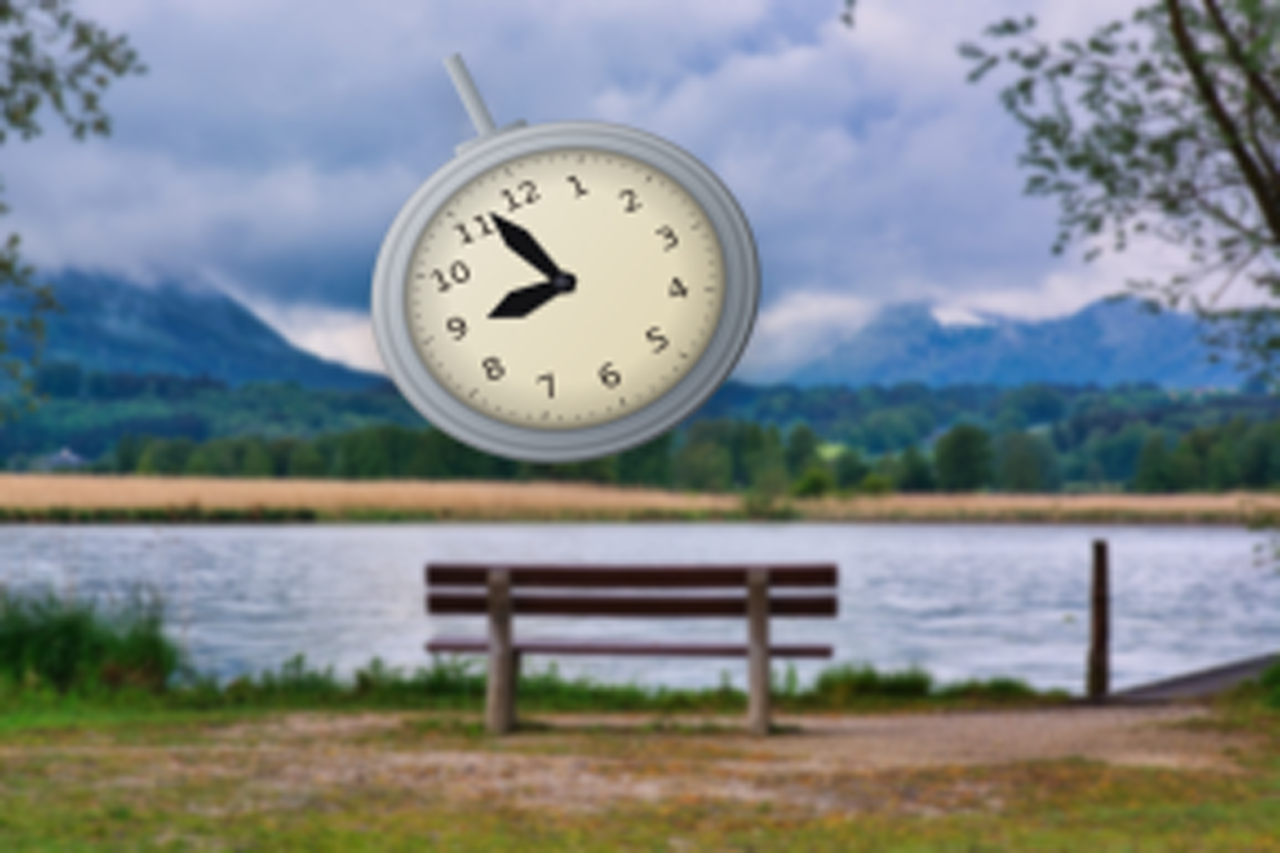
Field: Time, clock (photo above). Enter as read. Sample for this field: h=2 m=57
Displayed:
h=8 m=57
